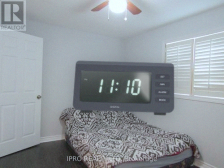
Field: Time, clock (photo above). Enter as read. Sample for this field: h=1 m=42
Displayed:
h=11 m=10
